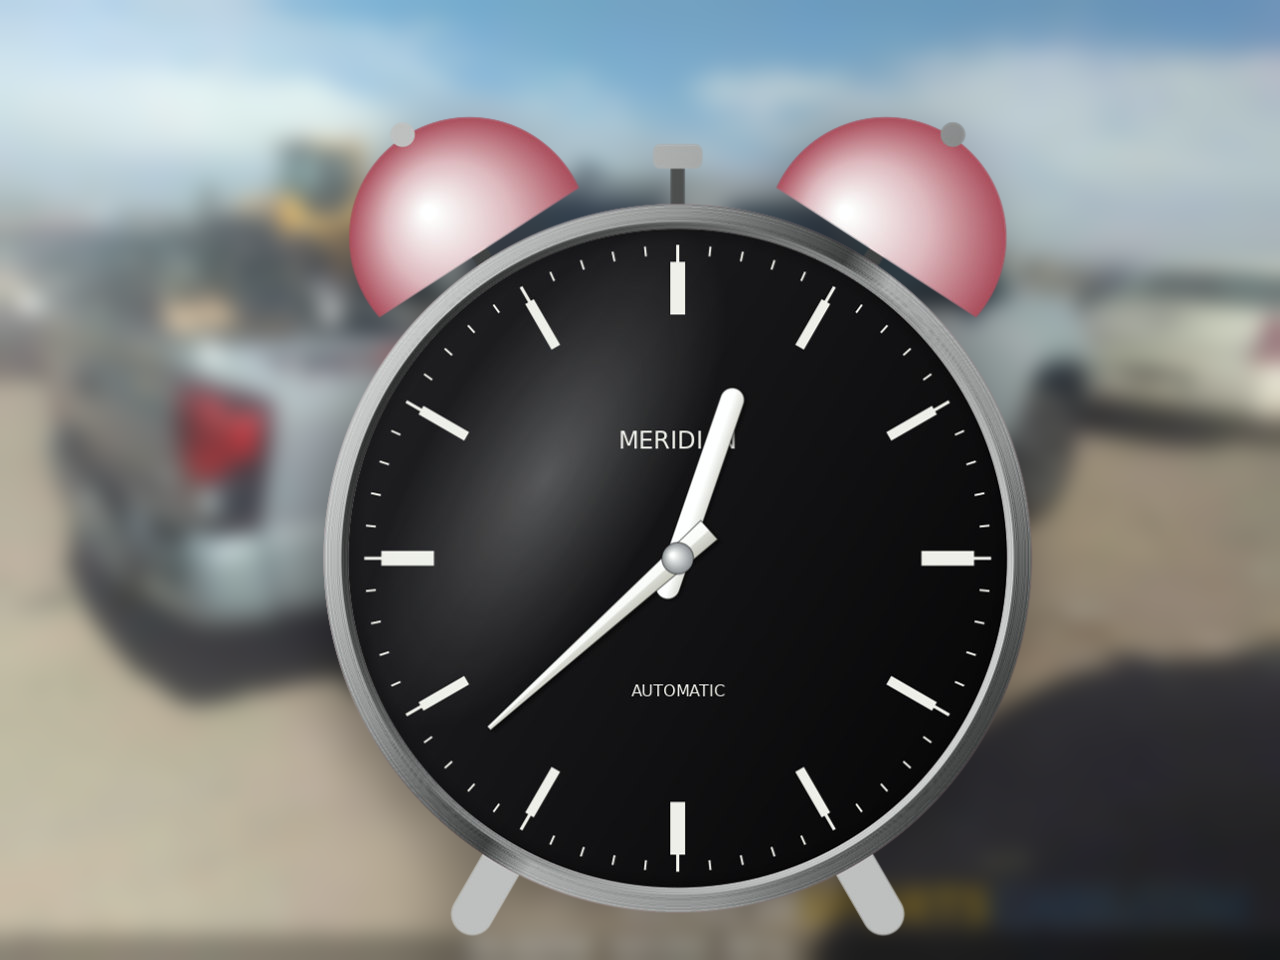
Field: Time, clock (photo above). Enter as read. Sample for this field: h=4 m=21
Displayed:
h=12 m=38
